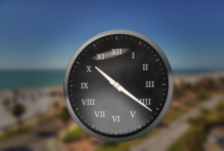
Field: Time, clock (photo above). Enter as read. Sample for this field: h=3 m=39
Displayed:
h=10 m=21
